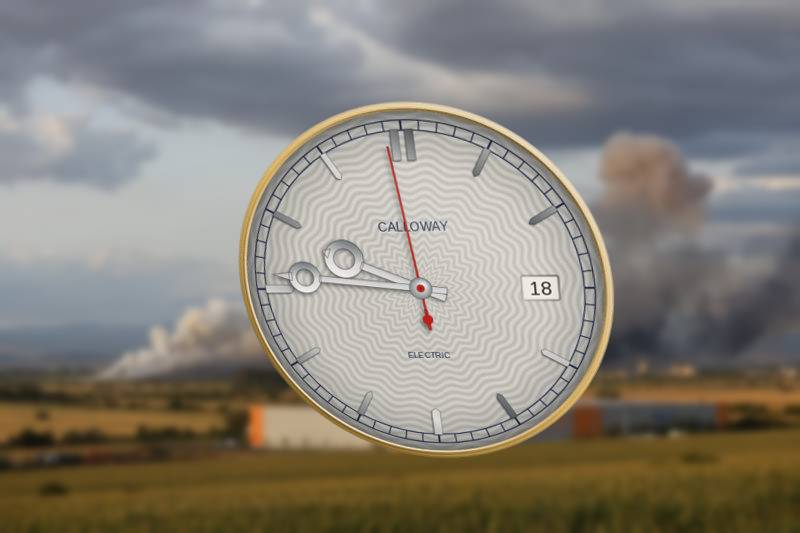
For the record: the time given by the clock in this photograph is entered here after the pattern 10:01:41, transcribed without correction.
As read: 9:45:59
